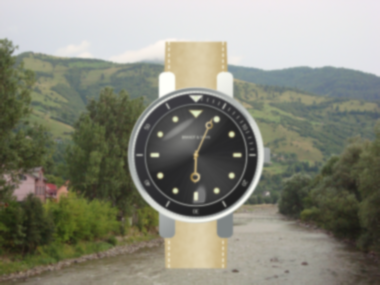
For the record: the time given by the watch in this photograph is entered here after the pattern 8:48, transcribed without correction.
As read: 6:04
